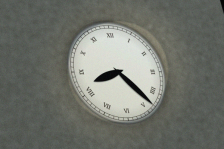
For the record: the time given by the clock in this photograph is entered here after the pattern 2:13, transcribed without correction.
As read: 8:23
